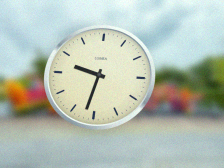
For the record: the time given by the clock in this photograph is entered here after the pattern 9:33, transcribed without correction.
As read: 9:32
